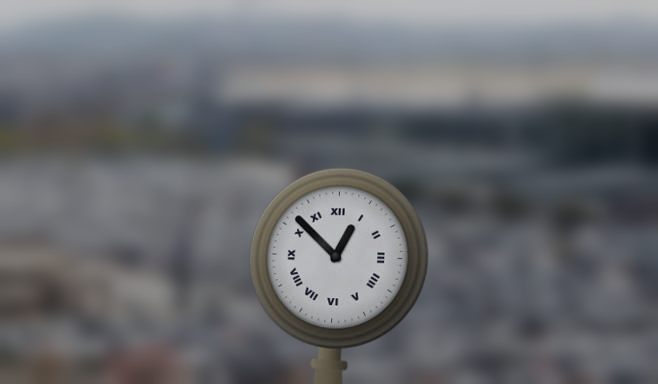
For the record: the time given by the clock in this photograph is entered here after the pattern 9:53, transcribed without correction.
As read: 12:52
